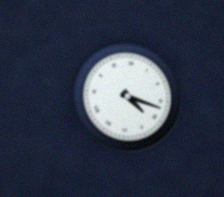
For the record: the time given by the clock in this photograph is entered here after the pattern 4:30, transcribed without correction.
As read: 4:17
